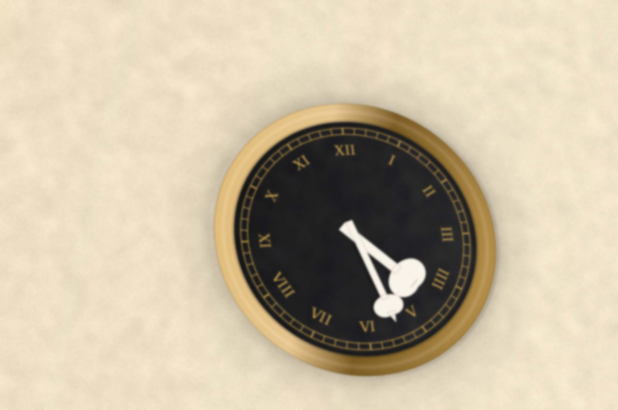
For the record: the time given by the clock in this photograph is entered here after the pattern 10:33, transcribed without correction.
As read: 4:27
